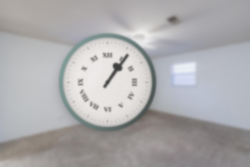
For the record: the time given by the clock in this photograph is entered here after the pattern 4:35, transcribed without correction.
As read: 1:06
